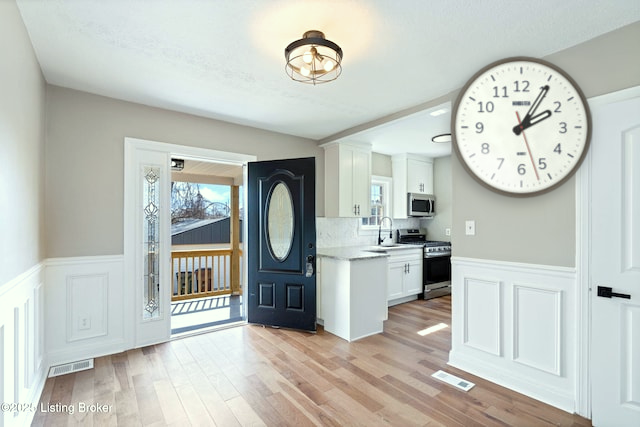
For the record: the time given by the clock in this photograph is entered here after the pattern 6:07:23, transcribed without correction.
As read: 2:05:27
